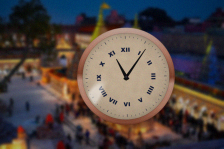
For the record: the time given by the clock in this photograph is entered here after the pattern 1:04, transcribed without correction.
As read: 11:06
